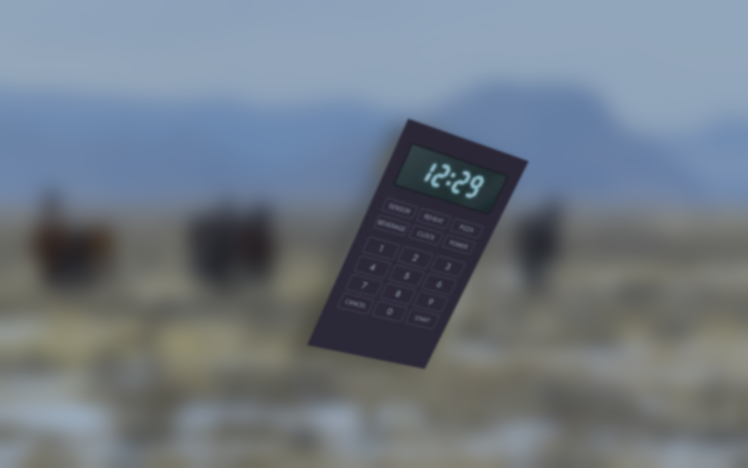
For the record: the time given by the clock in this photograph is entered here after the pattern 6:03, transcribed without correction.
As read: 12:29
